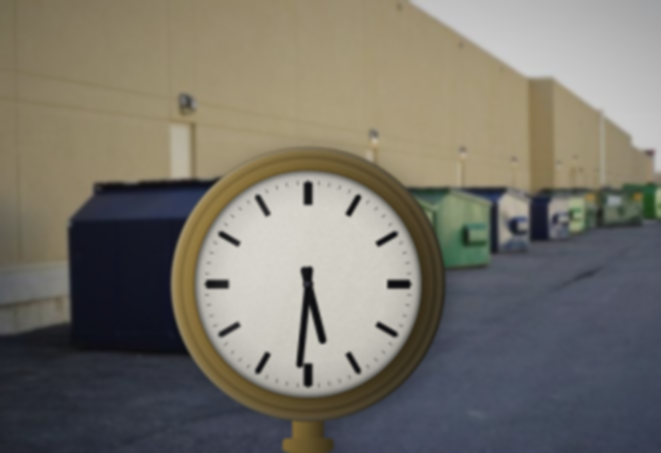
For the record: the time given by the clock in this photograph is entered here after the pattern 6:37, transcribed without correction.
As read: 5:31
